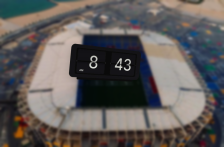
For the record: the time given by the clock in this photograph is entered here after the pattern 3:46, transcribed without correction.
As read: 8:43
